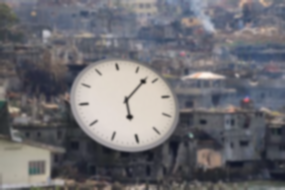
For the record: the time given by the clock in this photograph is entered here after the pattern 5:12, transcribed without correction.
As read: 6:08
